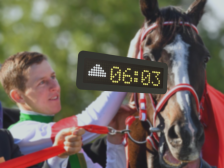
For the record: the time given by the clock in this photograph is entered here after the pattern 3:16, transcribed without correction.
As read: 6:03
